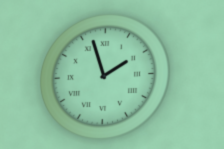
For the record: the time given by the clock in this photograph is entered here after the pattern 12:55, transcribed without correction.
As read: 1:57
